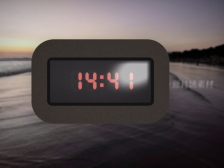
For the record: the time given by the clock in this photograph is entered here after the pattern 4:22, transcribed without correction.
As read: 14:41
